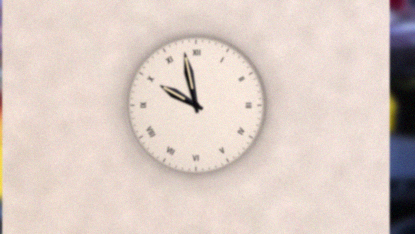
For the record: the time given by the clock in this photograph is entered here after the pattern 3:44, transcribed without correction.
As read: 9:58
